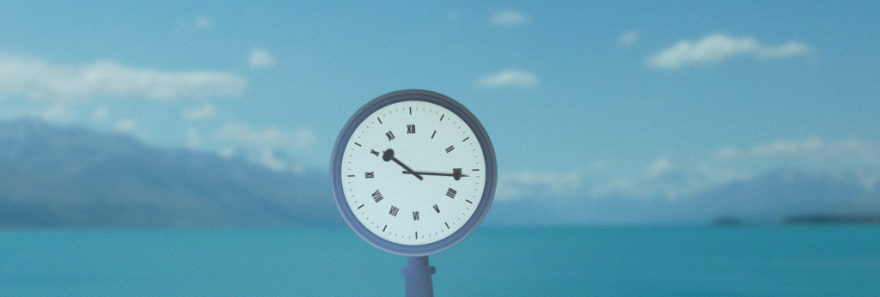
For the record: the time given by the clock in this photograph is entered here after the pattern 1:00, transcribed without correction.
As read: 10:16
